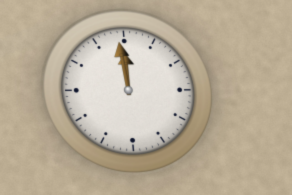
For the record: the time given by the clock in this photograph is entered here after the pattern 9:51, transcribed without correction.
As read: 11:59
